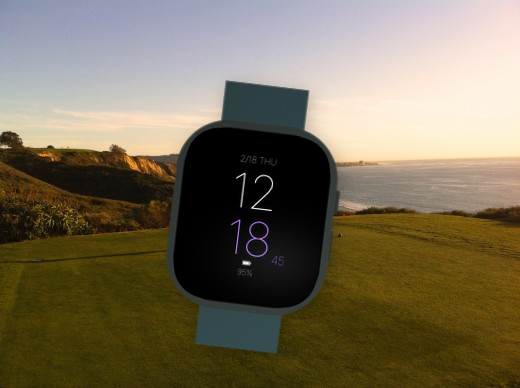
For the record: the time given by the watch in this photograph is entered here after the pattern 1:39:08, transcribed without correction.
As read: 12:18:45
